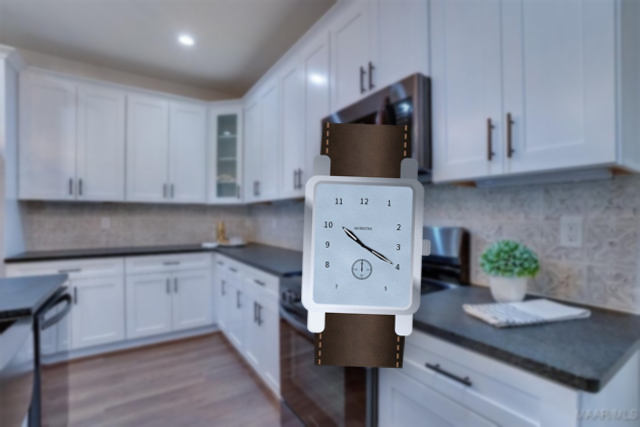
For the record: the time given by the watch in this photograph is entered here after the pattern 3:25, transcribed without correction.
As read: 10:20
